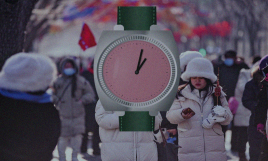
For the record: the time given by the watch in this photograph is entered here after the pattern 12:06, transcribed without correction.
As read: 1:02
